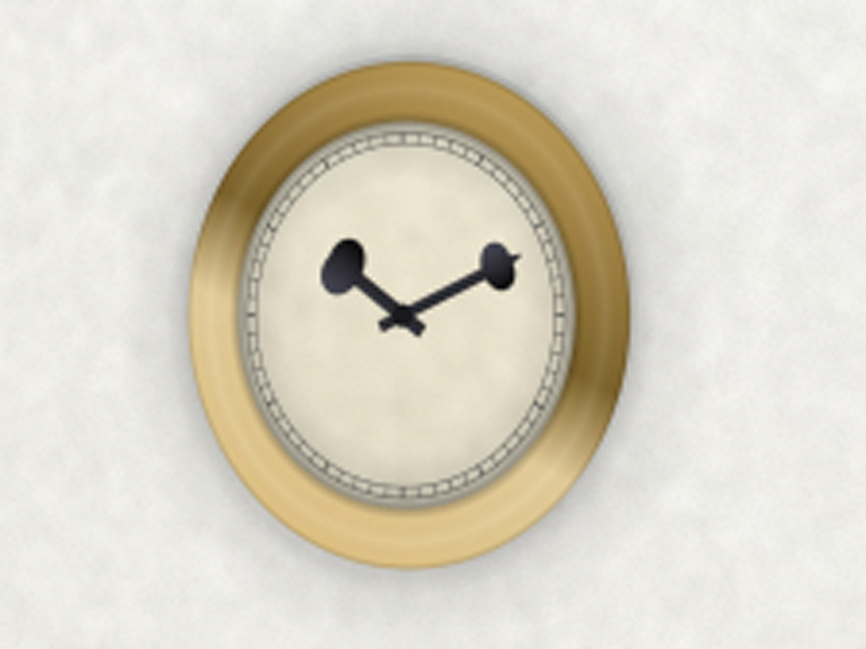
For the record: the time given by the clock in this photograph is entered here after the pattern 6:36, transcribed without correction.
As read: 10:11
